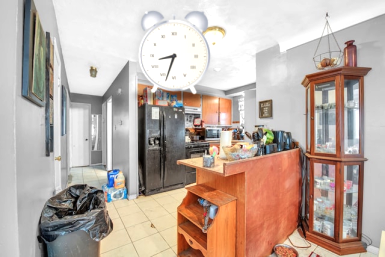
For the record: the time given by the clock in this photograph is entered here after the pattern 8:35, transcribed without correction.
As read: 8:33
